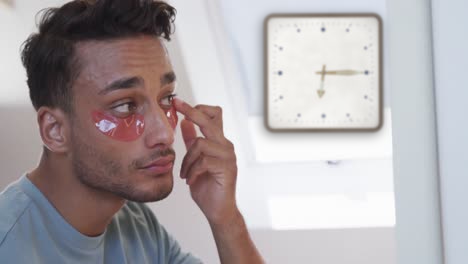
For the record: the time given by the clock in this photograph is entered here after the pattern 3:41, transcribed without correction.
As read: 6:15
